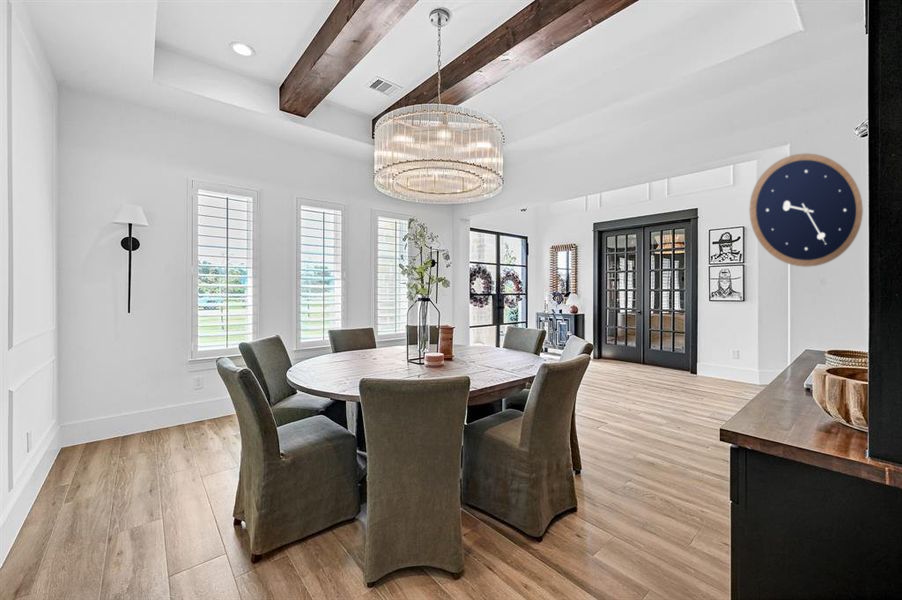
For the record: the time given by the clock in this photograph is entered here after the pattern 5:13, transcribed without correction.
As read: 9:25
